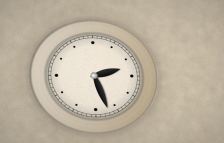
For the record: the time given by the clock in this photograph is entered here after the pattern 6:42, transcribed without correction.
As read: 2:27
